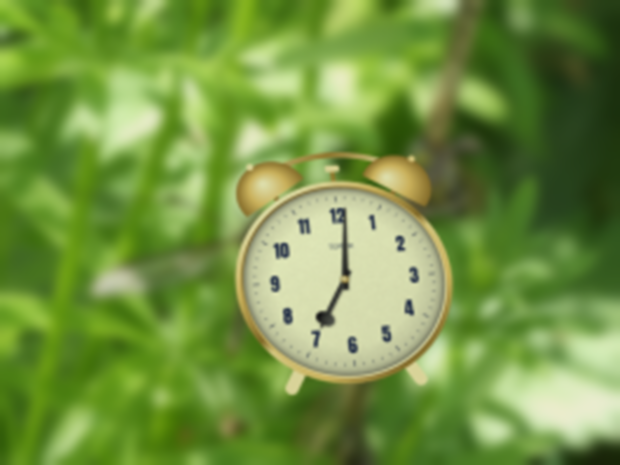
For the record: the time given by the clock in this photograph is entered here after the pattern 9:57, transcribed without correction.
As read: 7:01
